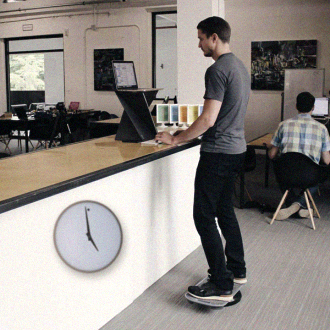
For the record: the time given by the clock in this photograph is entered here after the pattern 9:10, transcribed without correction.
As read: 4:59
